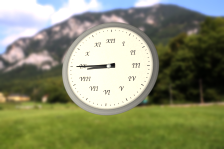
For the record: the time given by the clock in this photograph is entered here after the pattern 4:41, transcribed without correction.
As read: 8:45
